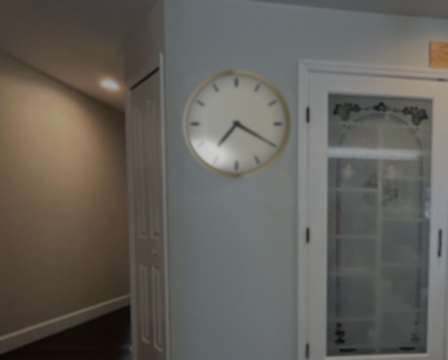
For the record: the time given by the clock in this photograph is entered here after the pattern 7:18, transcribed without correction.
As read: 7:20
